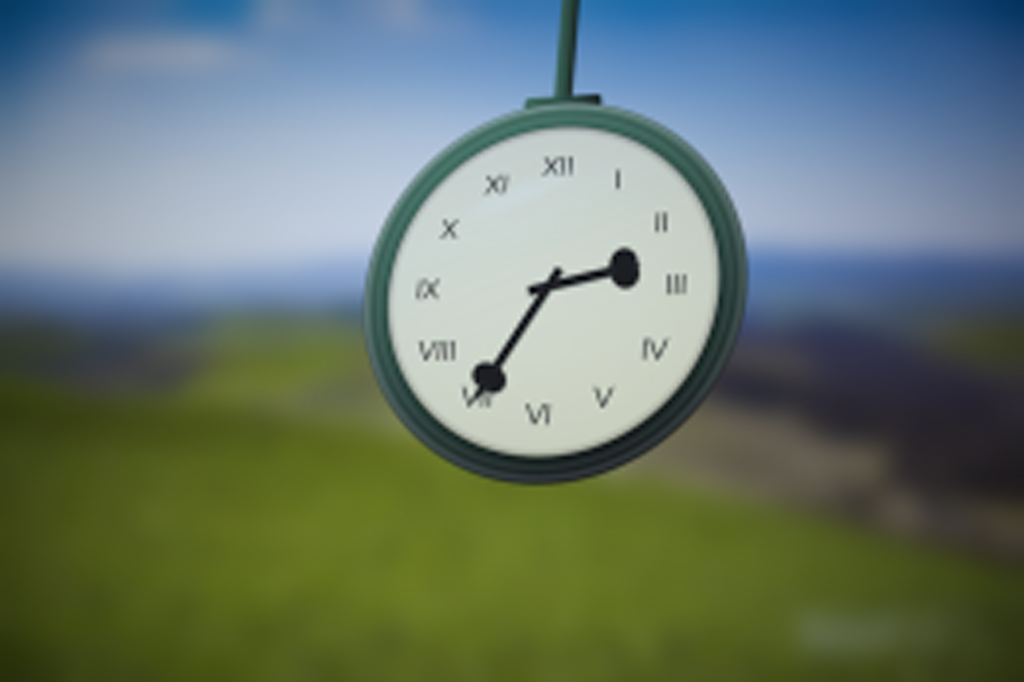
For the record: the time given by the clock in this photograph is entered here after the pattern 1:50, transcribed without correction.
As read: 2:35
